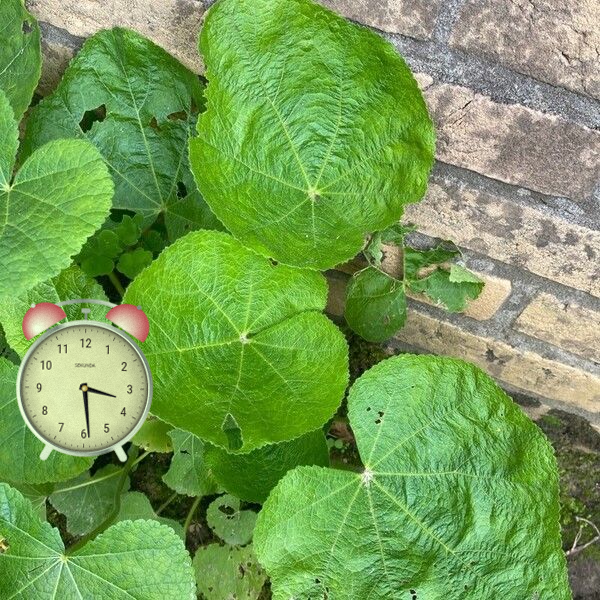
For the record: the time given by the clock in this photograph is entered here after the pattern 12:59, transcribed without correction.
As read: 3:29
